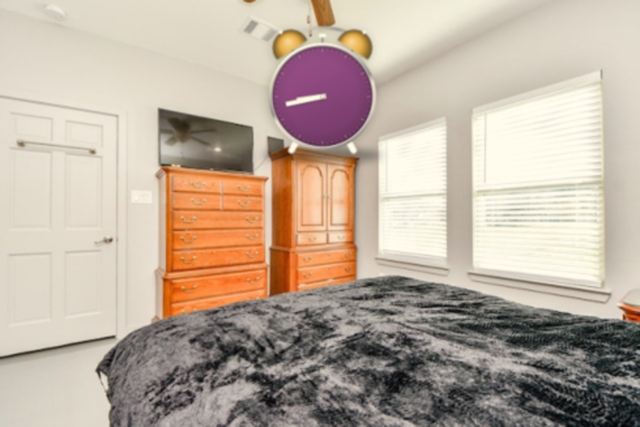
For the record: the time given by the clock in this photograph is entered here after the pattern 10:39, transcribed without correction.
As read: 8:43
